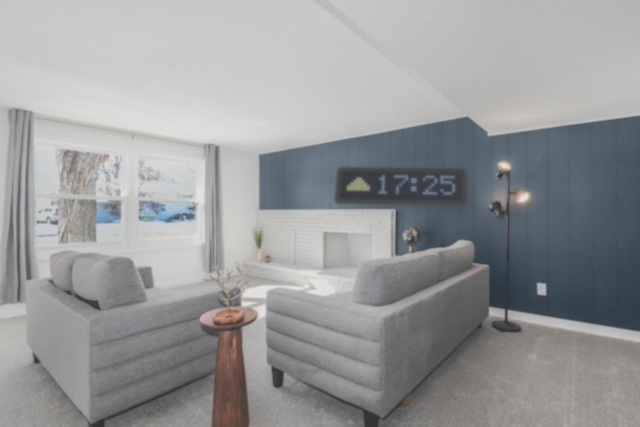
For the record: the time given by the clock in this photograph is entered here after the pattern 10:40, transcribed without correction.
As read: 17:25
